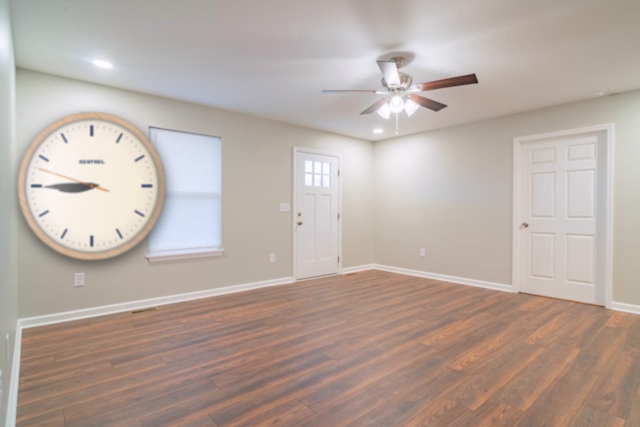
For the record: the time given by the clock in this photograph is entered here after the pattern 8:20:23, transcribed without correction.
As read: 8:44:48
